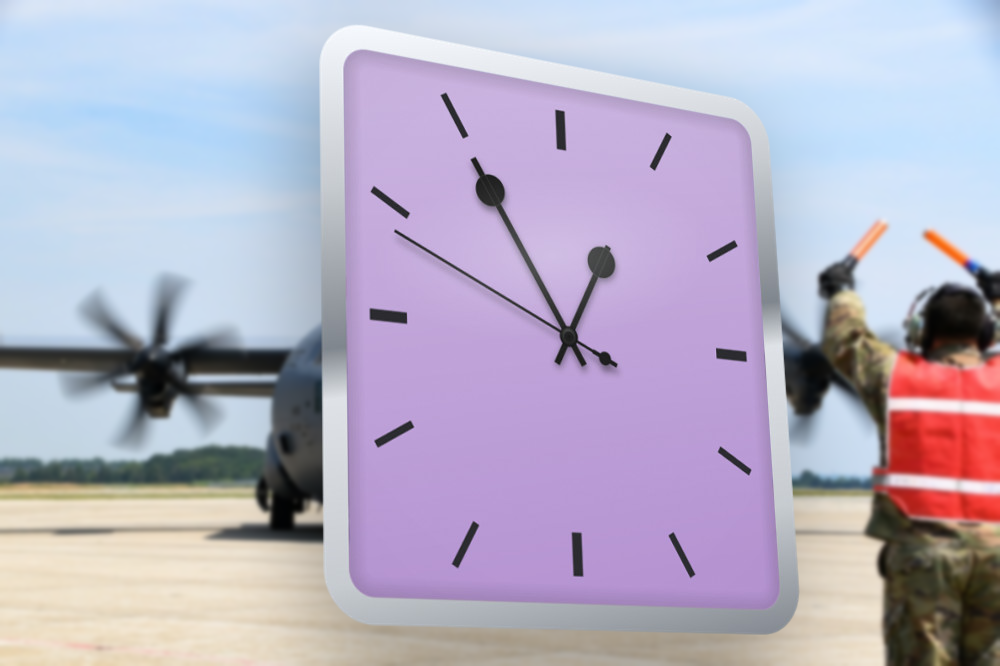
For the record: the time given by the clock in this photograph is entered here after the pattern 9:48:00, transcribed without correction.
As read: 12:54:49
